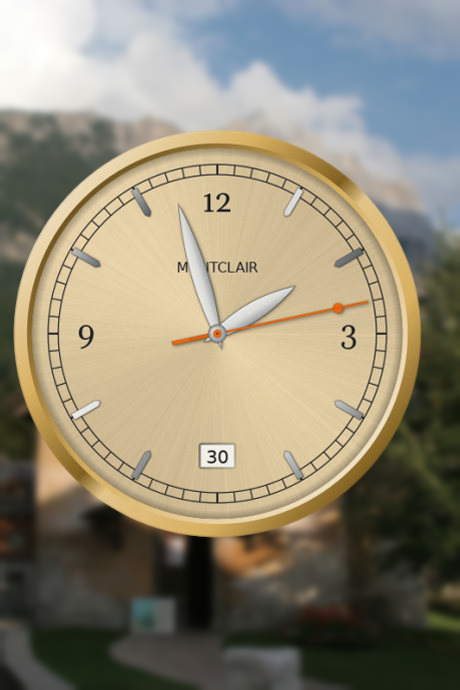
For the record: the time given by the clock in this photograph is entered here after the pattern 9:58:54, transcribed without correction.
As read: 1:57:13
